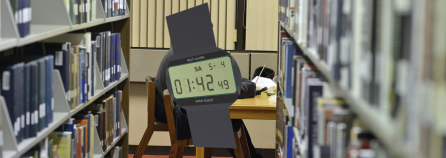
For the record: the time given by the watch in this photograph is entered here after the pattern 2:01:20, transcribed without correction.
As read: 1:42:49
